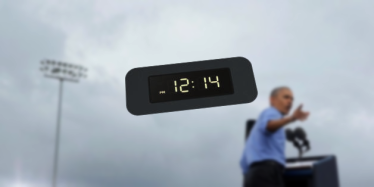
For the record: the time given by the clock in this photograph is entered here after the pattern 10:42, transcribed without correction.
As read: 12:14
